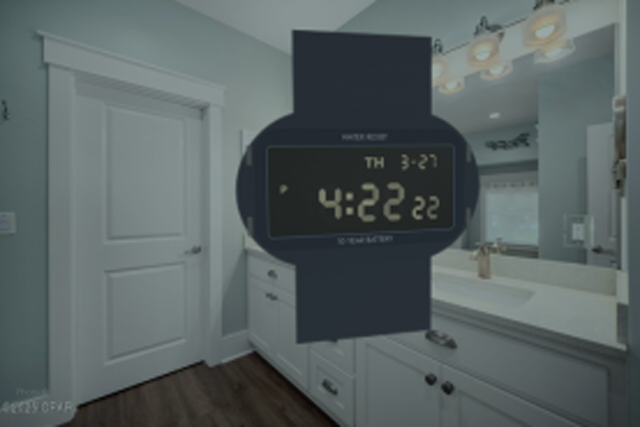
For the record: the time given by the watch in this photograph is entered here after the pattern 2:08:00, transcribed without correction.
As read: 4:22:22
